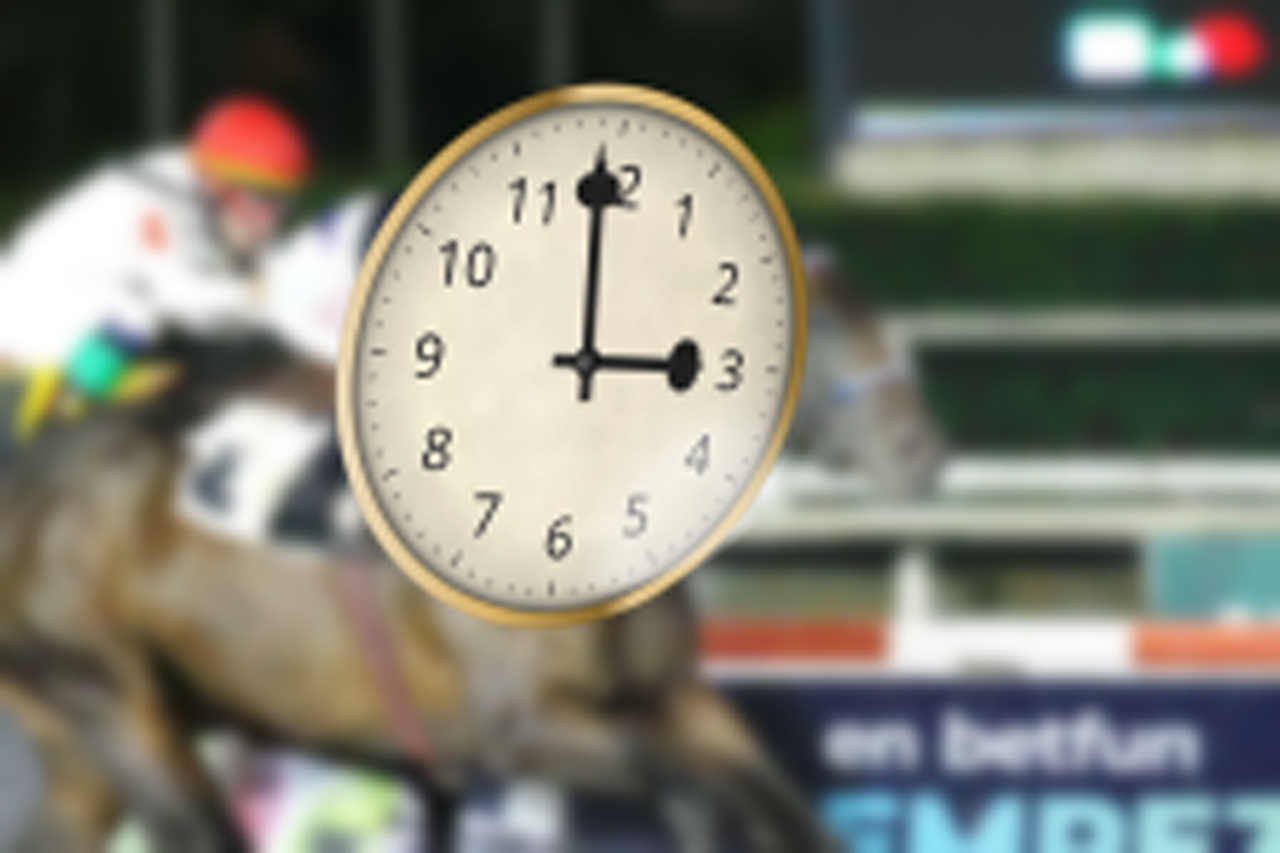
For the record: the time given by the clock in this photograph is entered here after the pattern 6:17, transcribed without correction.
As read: 2:59
